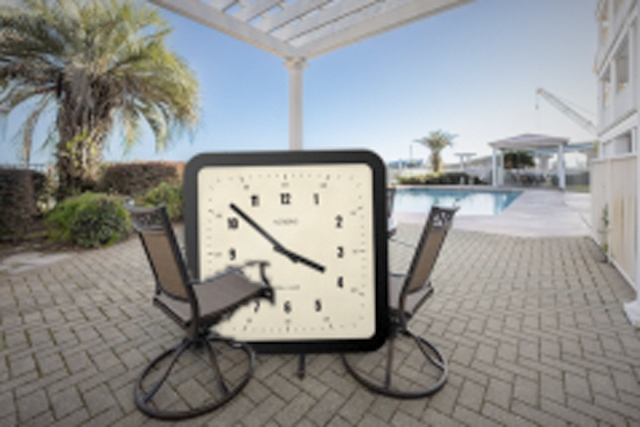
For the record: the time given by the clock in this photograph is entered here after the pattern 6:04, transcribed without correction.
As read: 3:52
